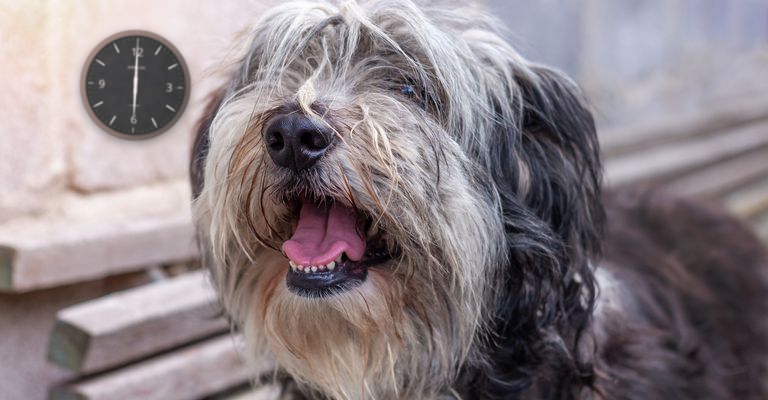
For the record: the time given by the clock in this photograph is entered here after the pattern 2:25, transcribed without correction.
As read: 6:00
